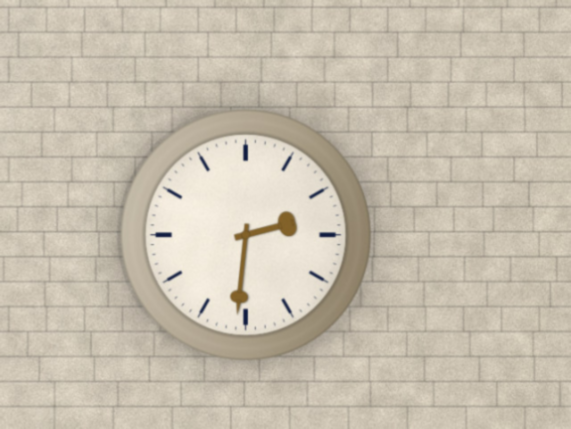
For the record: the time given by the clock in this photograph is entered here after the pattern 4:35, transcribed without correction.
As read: 2:31
